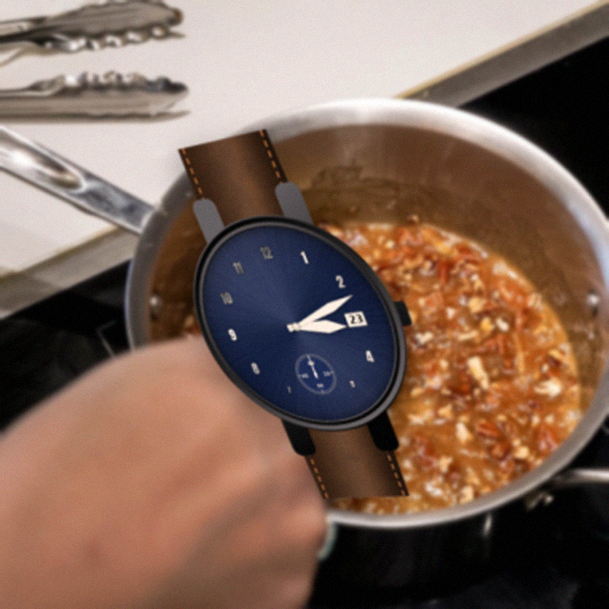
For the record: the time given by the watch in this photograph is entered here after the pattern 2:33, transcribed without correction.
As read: 3:12
